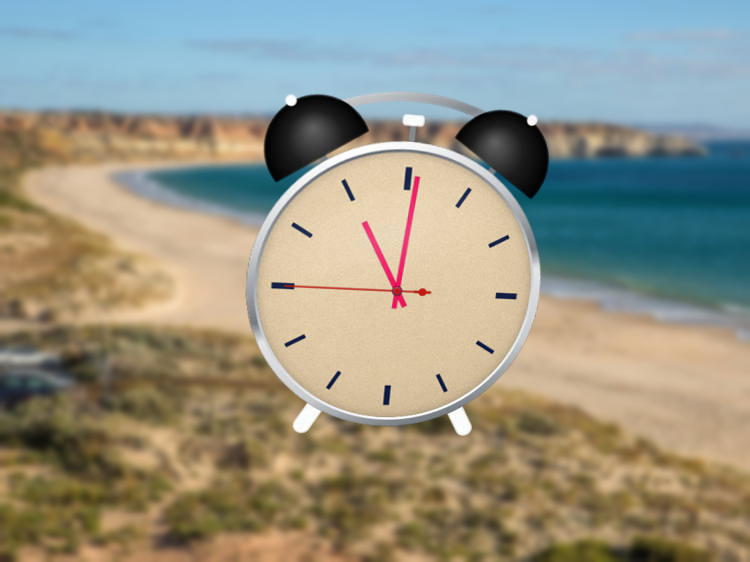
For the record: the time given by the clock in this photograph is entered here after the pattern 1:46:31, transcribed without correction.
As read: 11:00:45
